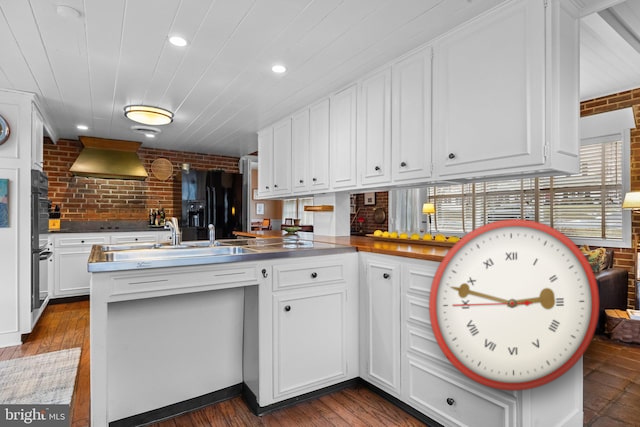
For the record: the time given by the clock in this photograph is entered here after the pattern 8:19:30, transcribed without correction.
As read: 2:47:45
